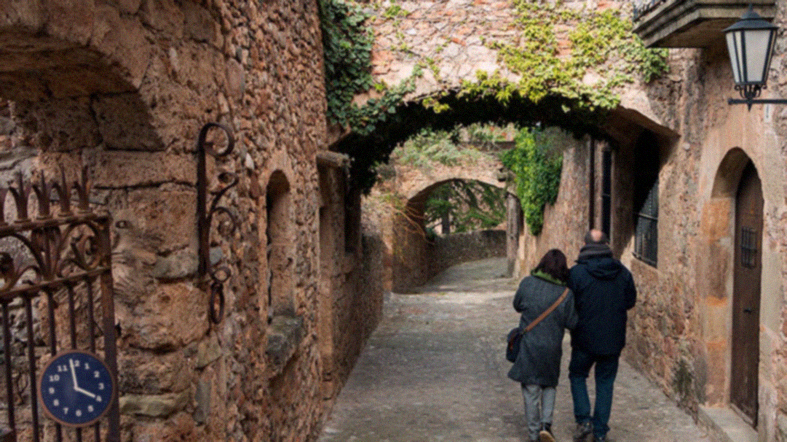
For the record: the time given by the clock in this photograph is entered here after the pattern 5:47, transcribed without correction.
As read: 3:59
